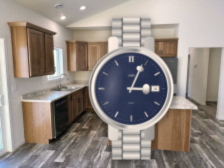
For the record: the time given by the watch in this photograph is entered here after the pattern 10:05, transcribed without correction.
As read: 3:04
